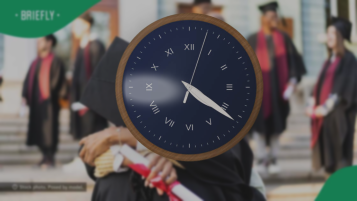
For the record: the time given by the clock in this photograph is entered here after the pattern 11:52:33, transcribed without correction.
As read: 4:21:03
